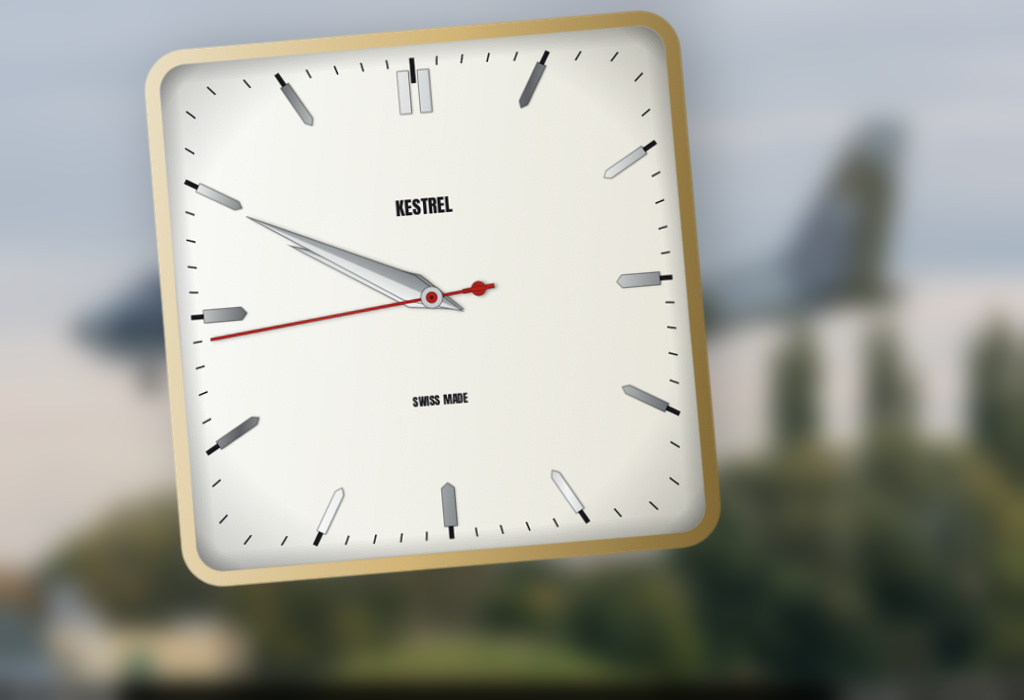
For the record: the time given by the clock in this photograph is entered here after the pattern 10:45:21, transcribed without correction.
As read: 9:49:44
